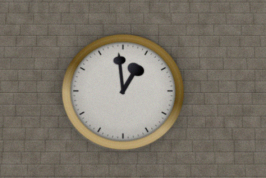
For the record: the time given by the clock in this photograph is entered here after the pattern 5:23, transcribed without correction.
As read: 12:59
